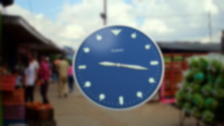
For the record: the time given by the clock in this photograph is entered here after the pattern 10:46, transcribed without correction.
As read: 9:17
